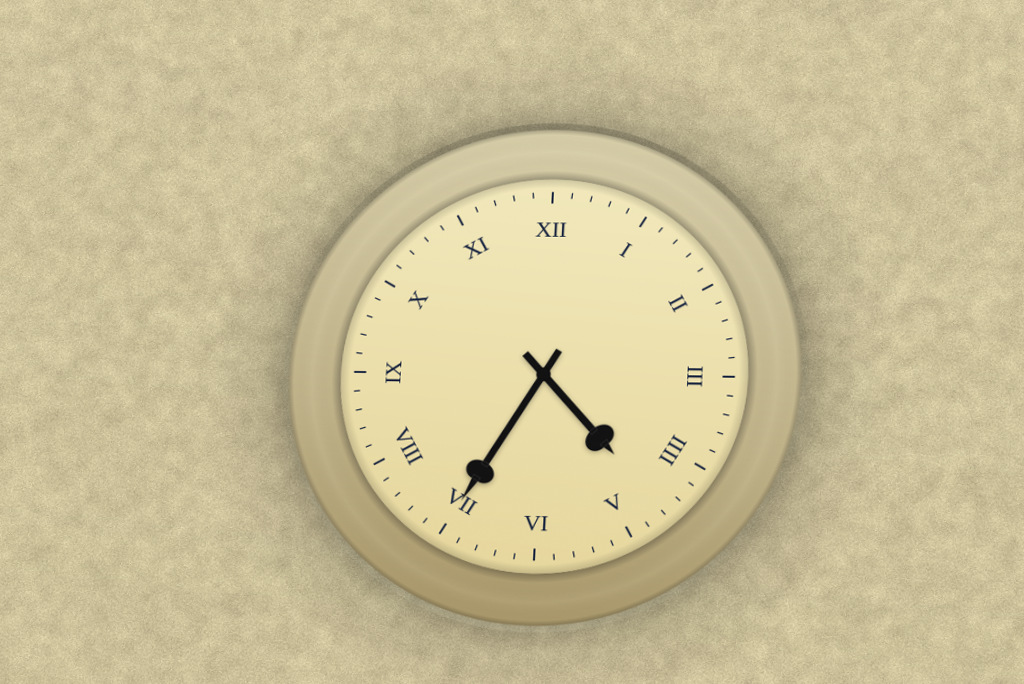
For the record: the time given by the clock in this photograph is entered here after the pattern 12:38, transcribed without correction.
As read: 4:35
